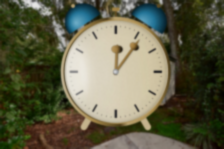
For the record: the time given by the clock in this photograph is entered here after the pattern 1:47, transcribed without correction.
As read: 12:06
